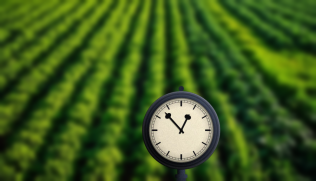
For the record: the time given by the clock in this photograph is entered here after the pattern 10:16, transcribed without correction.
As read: 12:53
